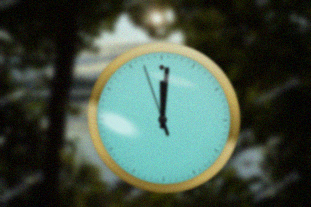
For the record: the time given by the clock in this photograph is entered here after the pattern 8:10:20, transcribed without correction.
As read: 12:00:57
